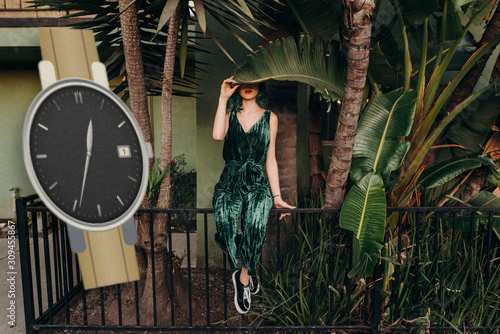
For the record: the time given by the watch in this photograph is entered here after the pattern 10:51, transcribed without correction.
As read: 12:34
